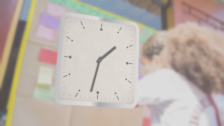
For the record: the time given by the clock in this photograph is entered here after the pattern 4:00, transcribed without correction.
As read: 1:32
